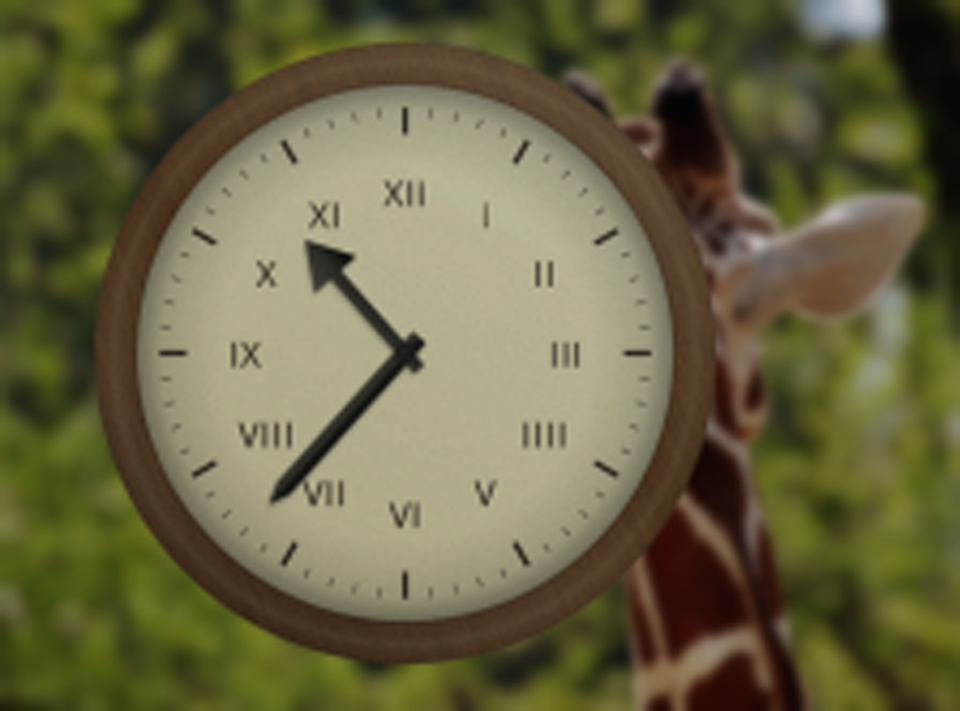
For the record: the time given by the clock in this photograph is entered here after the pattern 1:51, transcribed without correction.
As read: 10:37
